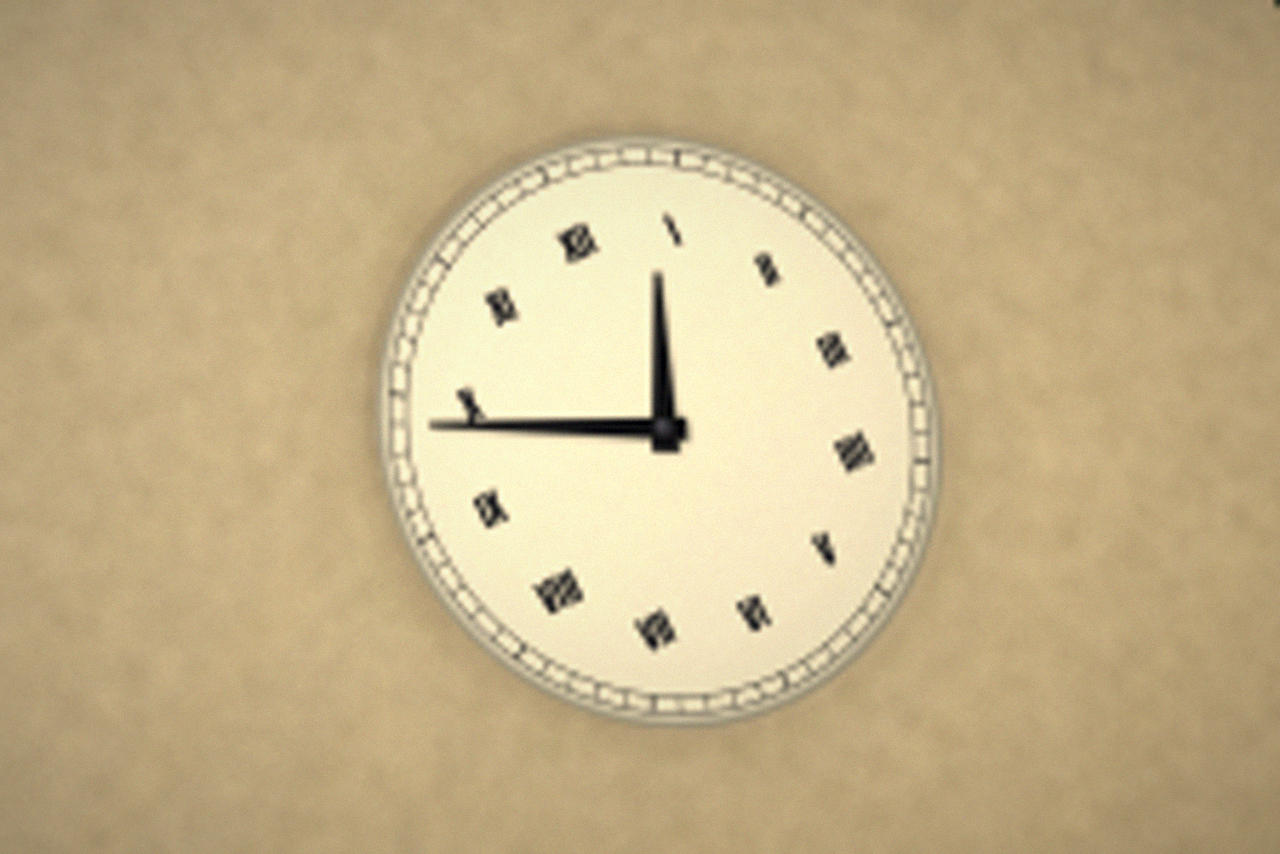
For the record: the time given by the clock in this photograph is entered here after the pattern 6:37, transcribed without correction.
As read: 12:49
